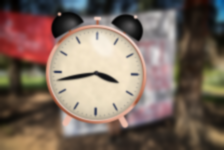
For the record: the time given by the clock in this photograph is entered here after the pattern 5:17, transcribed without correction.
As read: 3:43
